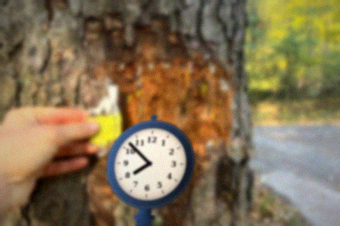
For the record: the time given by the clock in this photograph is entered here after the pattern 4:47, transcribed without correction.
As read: 7:52
